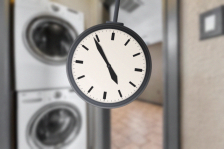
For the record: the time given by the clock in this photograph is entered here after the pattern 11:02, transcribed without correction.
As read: 4:54
